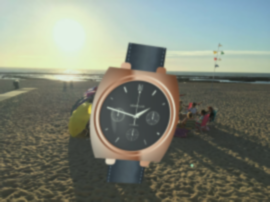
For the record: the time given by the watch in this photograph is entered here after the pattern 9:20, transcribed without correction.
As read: 1:47
